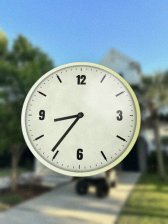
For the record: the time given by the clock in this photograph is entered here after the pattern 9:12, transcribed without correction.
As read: 8:36
